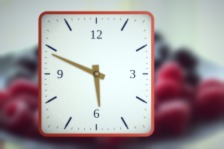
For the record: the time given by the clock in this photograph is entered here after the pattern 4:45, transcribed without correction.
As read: 5:49
